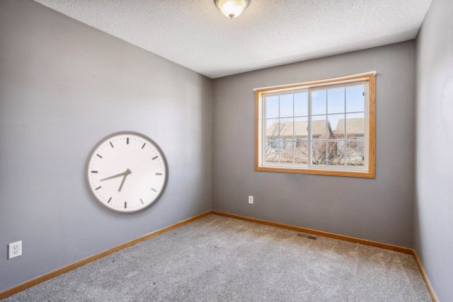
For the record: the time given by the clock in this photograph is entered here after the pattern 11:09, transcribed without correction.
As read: 6:42
